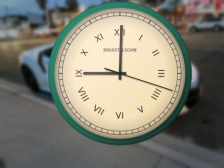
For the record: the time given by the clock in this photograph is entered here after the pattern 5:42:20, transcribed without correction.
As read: 9:00:18
